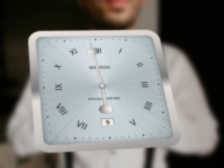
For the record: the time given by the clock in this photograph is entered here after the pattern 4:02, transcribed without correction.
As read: 5:59
